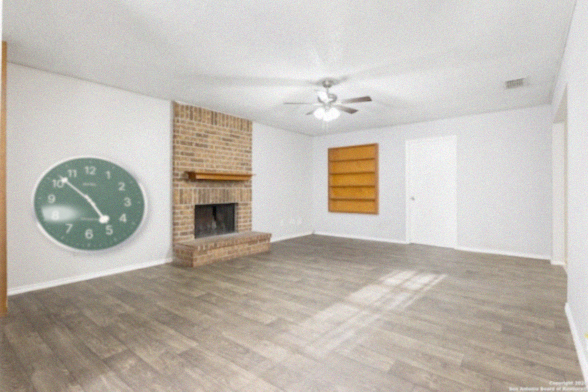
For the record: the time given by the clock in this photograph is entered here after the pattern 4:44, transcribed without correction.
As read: 4:52
